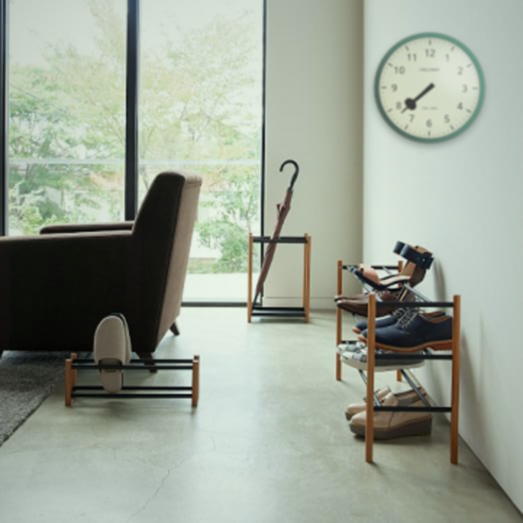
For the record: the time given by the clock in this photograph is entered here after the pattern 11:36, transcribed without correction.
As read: 7:38
